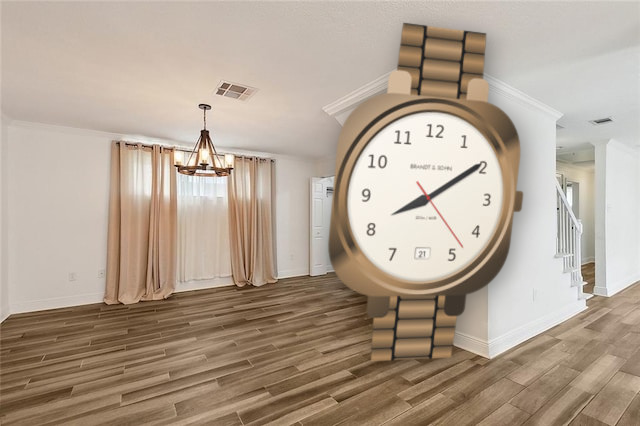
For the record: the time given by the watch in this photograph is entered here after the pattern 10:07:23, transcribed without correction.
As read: 8:09:23
